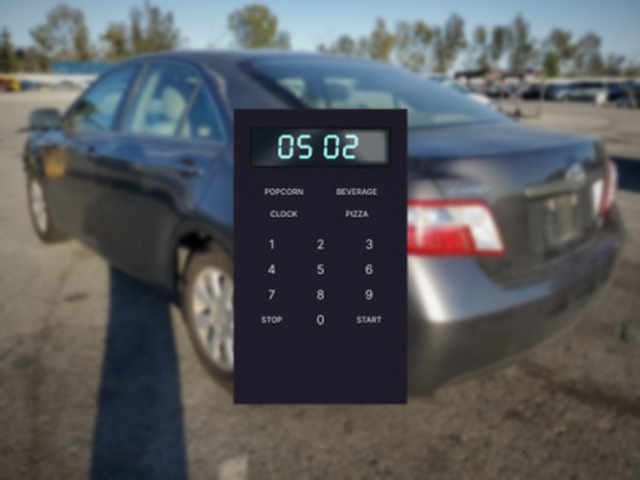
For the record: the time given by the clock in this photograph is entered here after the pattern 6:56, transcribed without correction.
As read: 5:02
